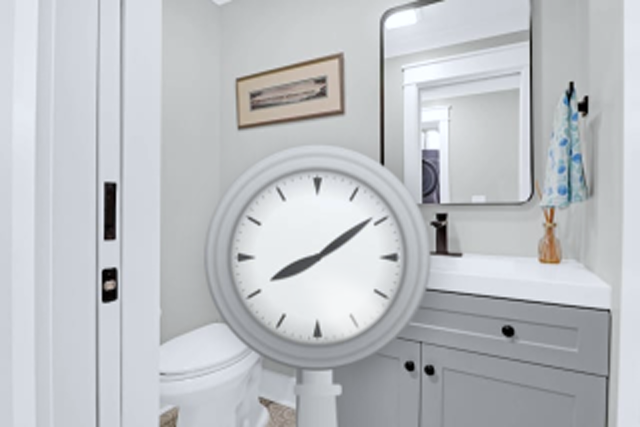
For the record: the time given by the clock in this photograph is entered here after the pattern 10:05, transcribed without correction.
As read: 8:09
